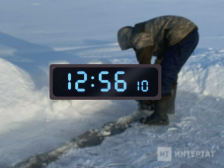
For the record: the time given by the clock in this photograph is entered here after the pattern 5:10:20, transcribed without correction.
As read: 12:56:10
